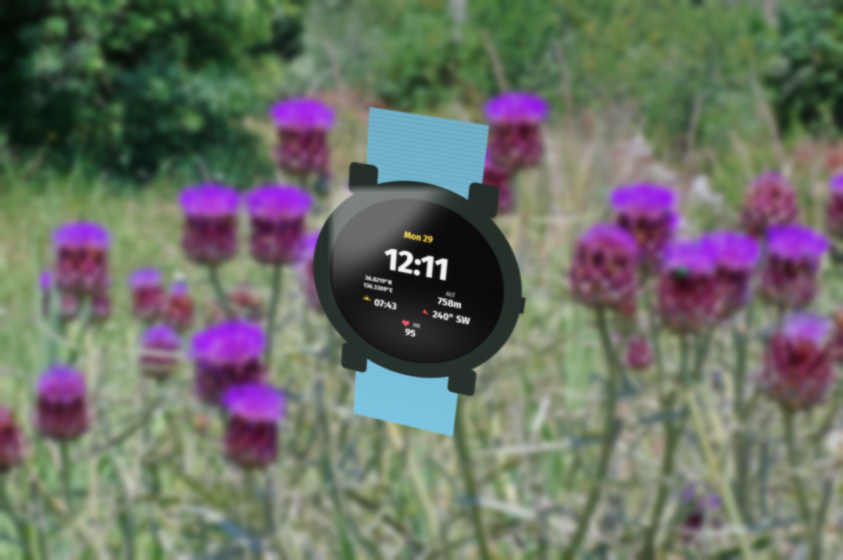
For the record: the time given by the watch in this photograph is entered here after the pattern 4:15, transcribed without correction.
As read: 12:11
